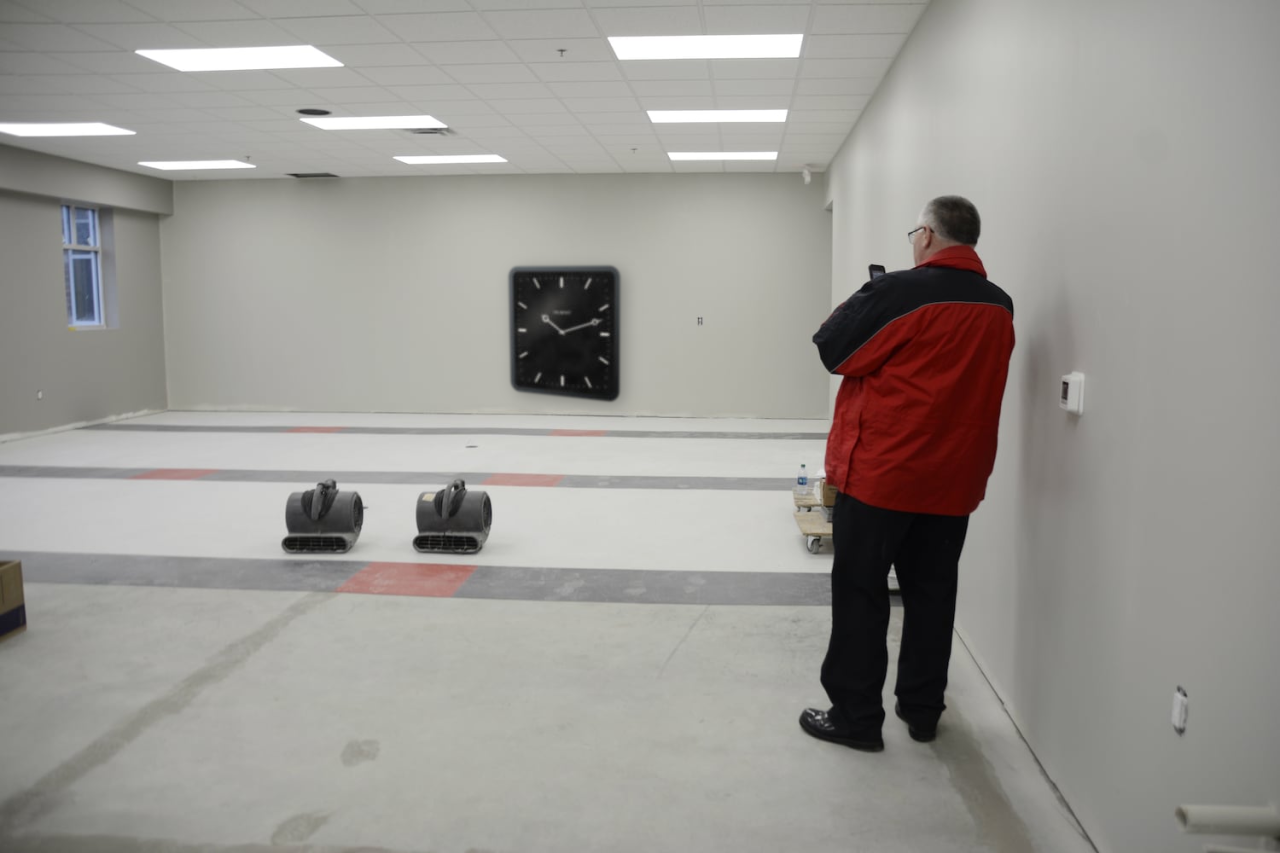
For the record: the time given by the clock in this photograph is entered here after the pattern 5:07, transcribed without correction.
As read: 10:12
